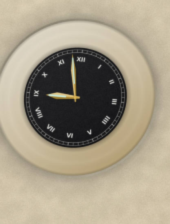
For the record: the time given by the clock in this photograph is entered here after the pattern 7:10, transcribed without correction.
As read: 8:58
